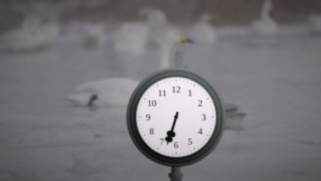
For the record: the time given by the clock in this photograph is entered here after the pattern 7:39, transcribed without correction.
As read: 6:33
